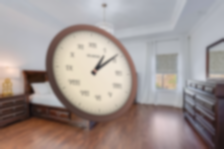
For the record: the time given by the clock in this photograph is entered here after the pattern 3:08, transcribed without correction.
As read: 1:09
